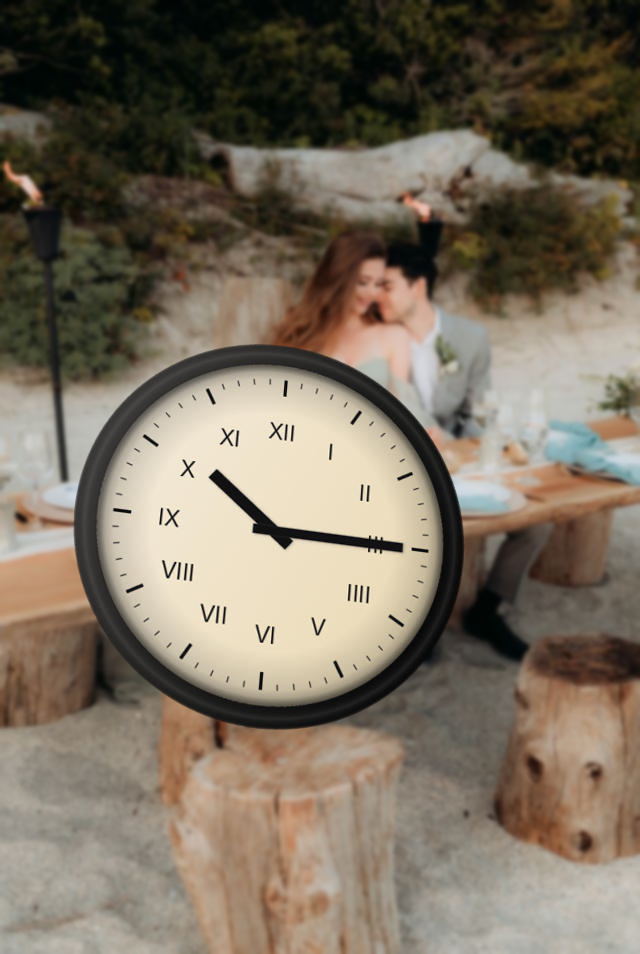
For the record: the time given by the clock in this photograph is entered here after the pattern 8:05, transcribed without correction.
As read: 10:15
